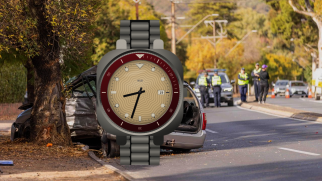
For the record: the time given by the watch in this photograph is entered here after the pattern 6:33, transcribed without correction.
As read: 8:33
